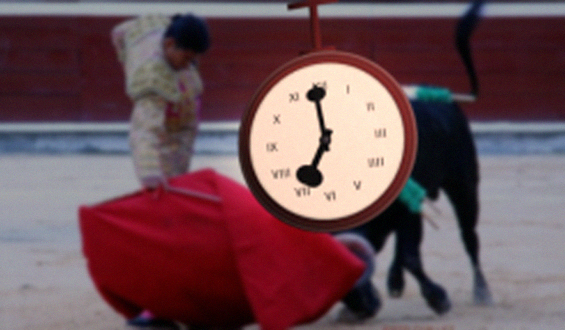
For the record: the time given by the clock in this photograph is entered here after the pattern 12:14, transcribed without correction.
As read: 6:59
